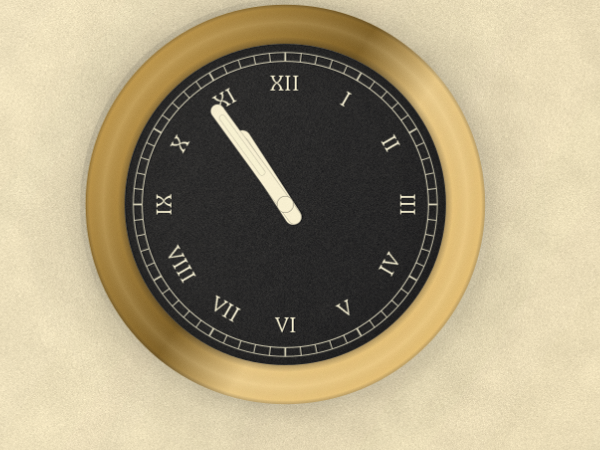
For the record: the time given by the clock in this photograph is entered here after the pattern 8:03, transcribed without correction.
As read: 10:54
